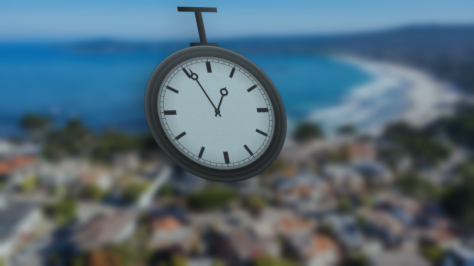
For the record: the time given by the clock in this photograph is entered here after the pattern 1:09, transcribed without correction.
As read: 12:56
